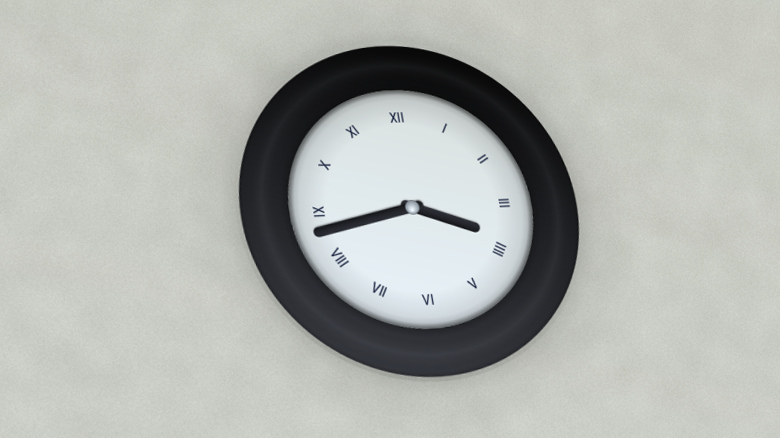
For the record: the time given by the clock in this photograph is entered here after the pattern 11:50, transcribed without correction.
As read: 3:43
